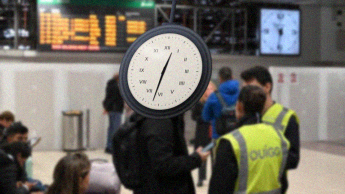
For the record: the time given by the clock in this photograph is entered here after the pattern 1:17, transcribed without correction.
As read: 12:32
